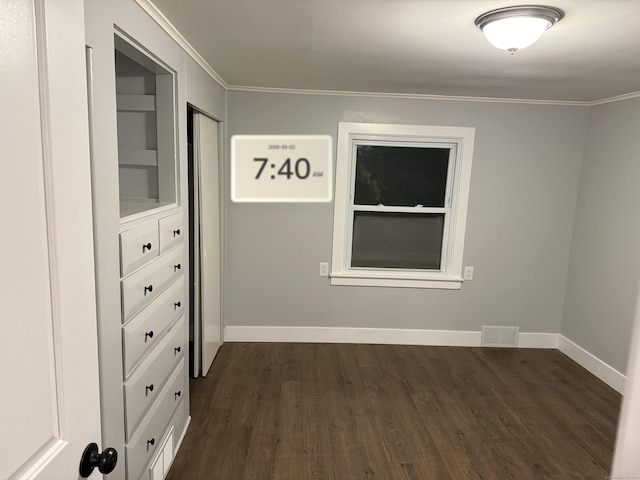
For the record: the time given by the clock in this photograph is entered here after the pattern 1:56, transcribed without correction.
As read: 7:40
